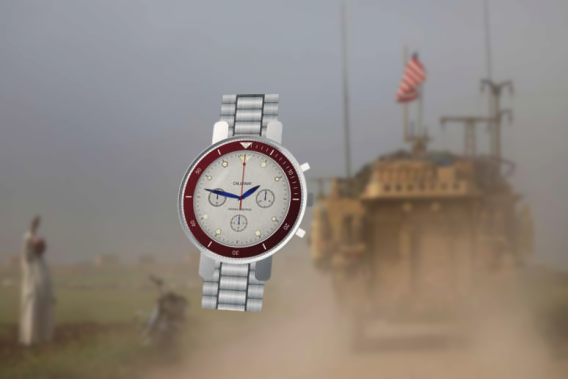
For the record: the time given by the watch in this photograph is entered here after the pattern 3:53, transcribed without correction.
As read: 1:47
